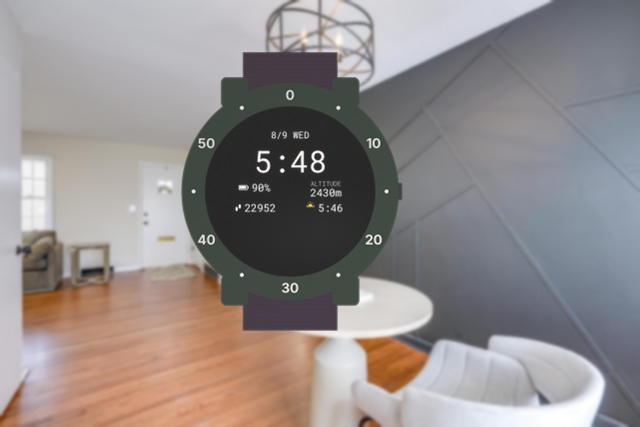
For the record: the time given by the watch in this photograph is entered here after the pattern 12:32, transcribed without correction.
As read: 5:48
